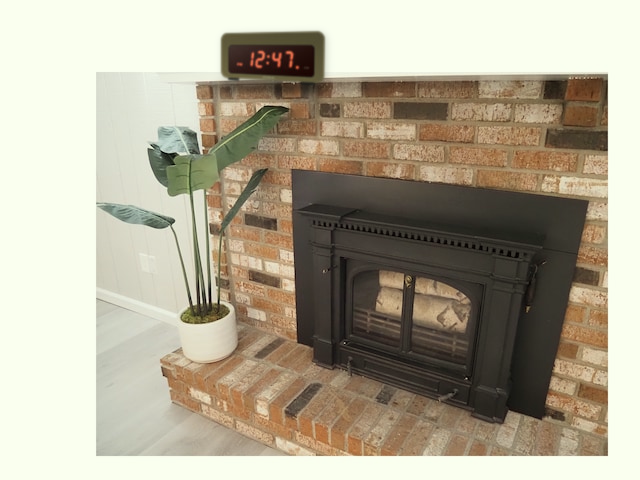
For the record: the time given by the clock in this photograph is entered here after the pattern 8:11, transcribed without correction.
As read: 12:47
